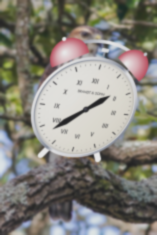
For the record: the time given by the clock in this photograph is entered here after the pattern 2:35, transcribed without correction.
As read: 1:38
